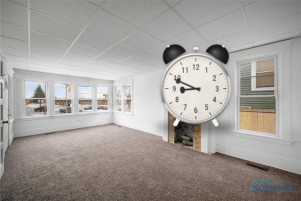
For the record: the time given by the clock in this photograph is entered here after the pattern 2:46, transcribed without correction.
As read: 8:49
